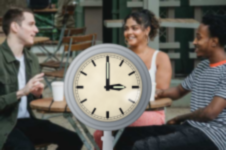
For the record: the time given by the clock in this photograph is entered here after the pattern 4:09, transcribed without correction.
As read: 3:00
